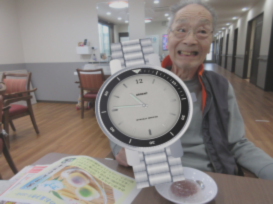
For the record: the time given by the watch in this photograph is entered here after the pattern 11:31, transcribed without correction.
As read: 10:46
